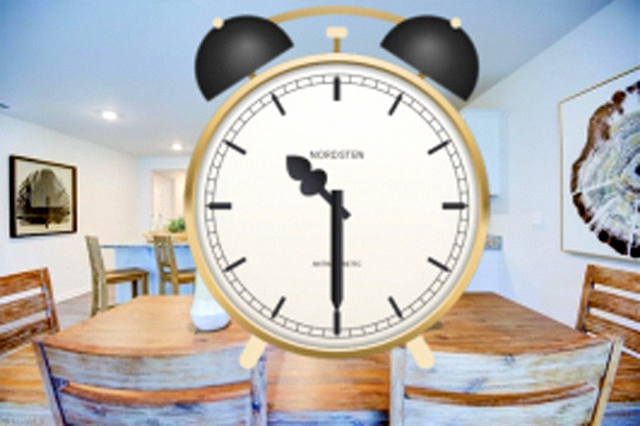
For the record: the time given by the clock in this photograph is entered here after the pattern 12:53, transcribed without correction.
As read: 10:30
